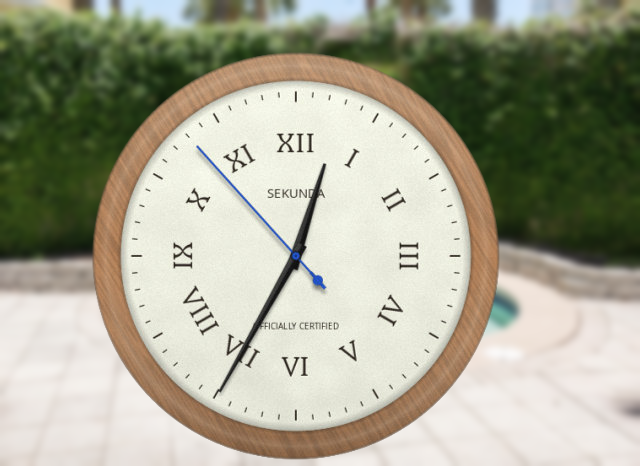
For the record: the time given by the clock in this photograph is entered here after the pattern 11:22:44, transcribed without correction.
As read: 12:34:53
